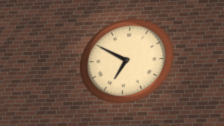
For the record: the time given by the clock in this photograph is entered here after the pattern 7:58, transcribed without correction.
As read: 6:50
